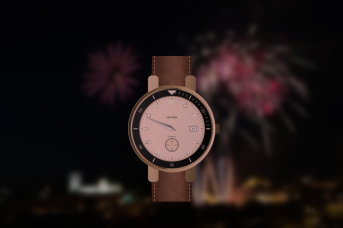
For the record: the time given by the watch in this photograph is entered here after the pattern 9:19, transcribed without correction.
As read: 9:49
